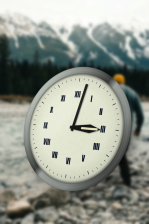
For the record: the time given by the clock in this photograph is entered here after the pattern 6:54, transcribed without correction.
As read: 3:02
